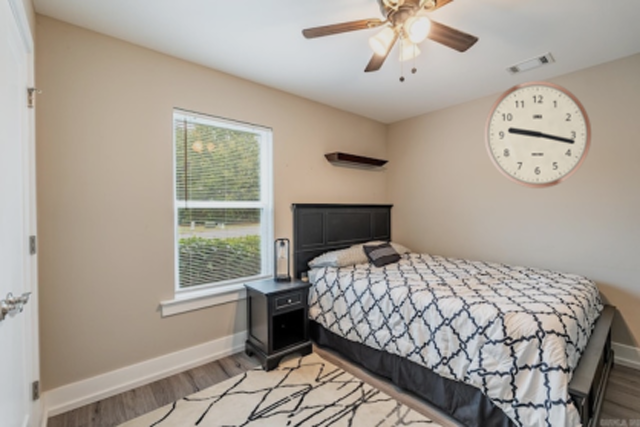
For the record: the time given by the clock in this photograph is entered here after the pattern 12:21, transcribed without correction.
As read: 9:17
